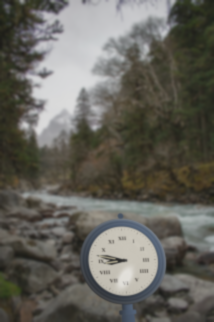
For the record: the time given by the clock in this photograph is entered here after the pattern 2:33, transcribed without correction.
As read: 8:47
